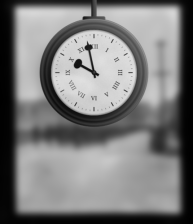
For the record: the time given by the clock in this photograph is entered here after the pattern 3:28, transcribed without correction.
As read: 9:58
